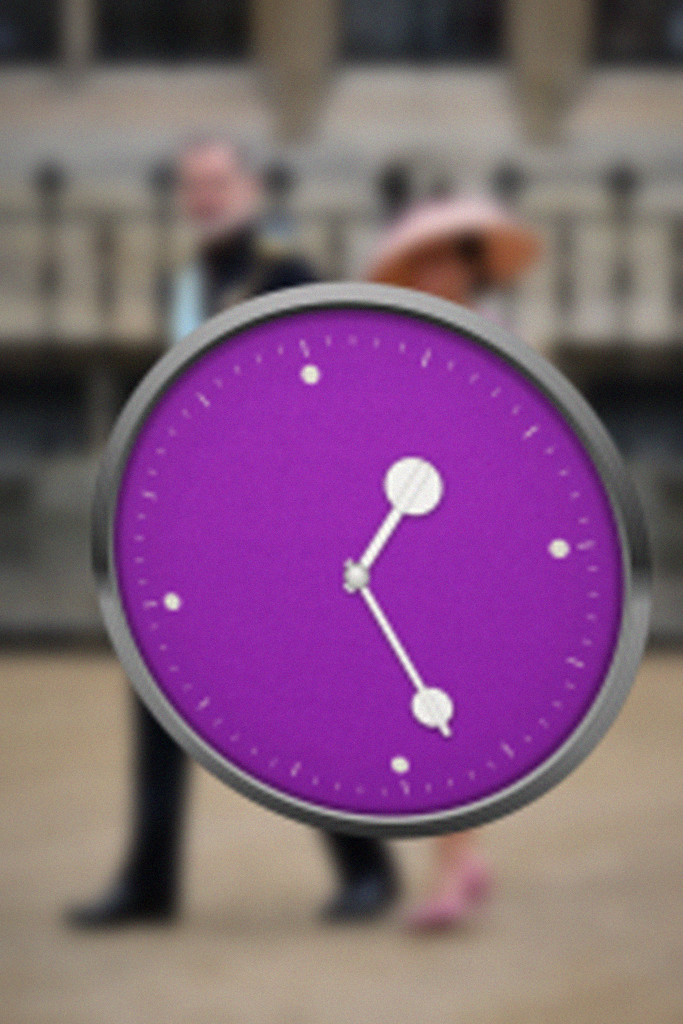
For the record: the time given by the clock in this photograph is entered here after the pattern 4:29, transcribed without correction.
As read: 1:27
